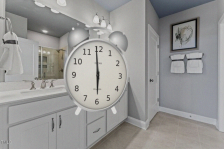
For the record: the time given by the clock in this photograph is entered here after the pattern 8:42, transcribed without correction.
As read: 5:59
